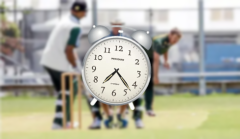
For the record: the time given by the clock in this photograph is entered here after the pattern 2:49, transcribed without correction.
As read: 7:23
